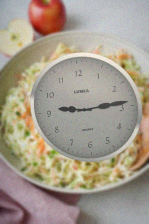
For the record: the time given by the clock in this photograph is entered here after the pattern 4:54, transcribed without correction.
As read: 9:14
